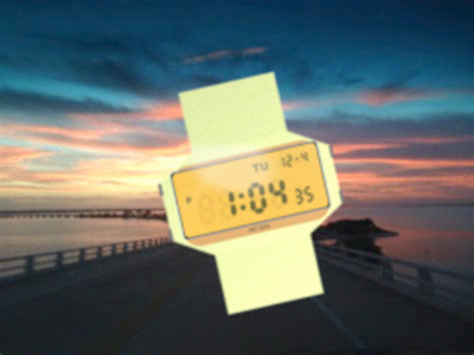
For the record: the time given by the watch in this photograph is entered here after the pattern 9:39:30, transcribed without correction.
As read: 1:04:35
